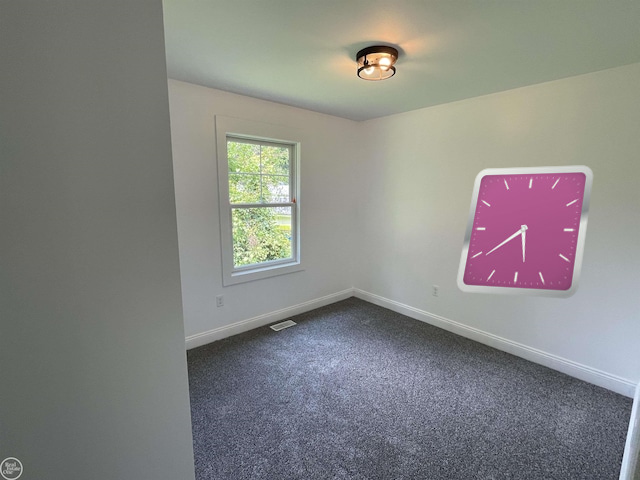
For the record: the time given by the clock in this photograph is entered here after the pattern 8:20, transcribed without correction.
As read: 5:39
